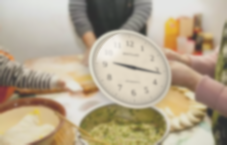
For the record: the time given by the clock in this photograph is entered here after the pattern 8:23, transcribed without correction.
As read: 9:16
